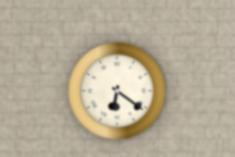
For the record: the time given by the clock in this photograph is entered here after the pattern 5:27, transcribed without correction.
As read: 6:21
